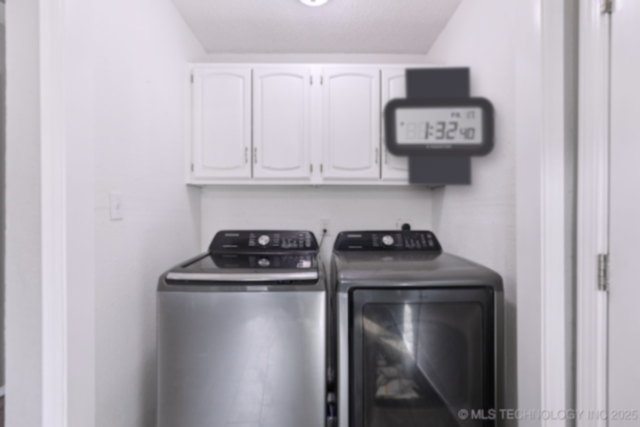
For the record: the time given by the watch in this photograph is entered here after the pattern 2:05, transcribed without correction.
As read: 1:32
